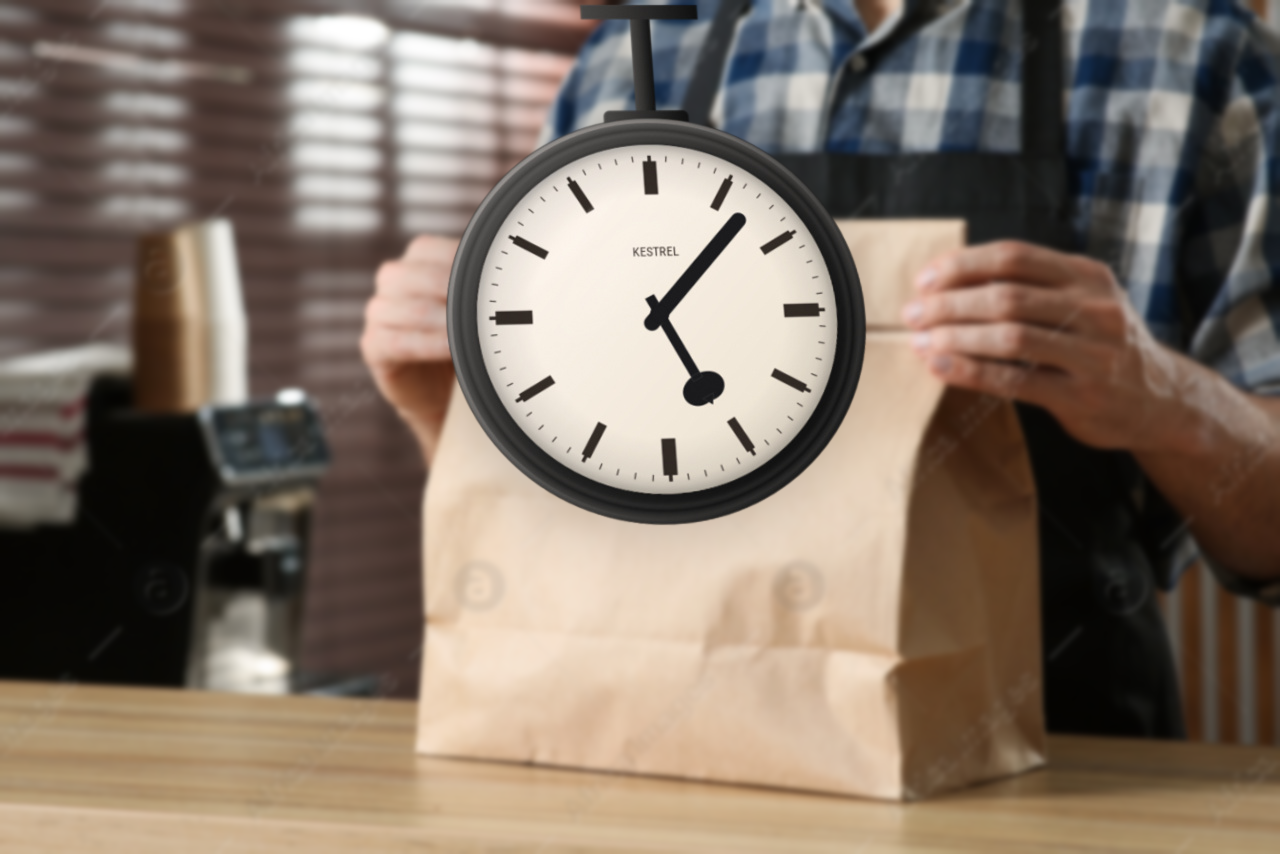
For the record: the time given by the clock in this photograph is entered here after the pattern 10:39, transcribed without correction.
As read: 5:07
